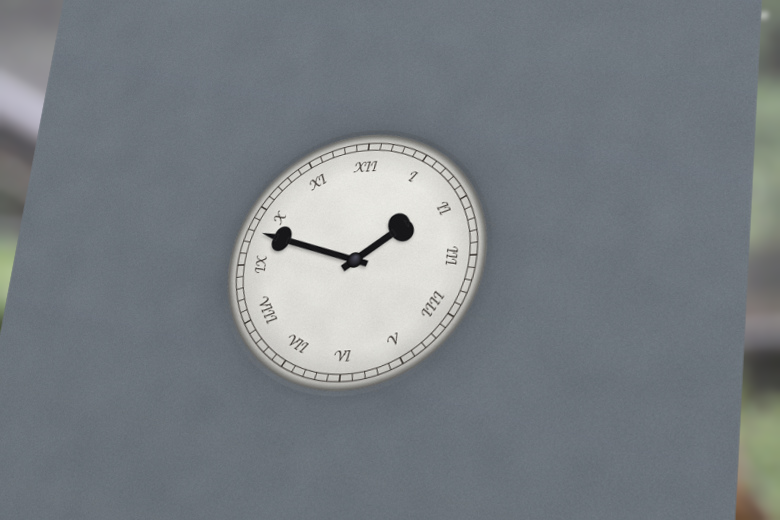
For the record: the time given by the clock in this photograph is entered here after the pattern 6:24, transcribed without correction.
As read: 1:48
